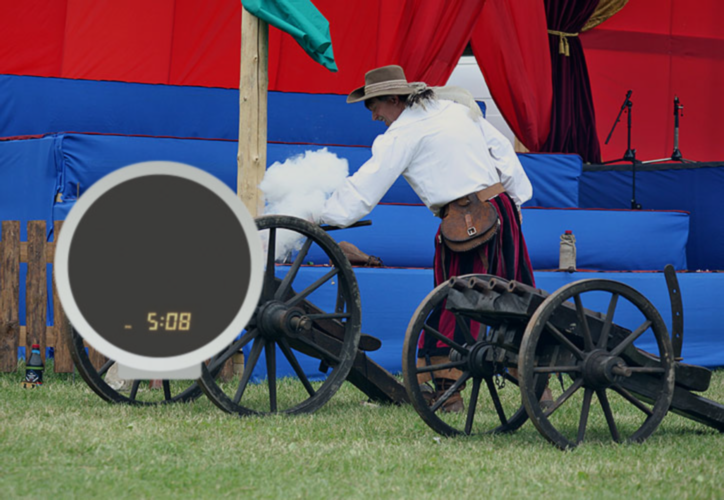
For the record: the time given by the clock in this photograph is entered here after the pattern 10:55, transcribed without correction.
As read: 5:08
